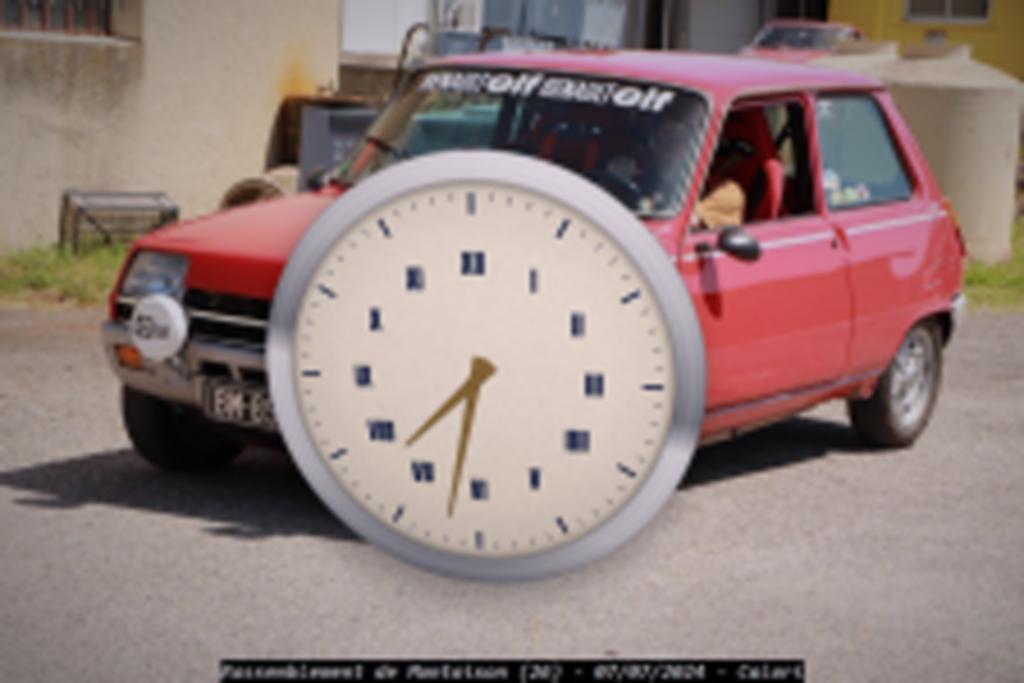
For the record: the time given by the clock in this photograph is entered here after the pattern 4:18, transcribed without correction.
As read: 7:32
